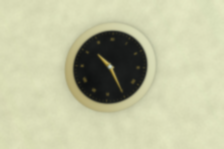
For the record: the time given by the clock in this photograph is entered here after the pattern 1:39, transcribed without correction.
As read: 10:25
